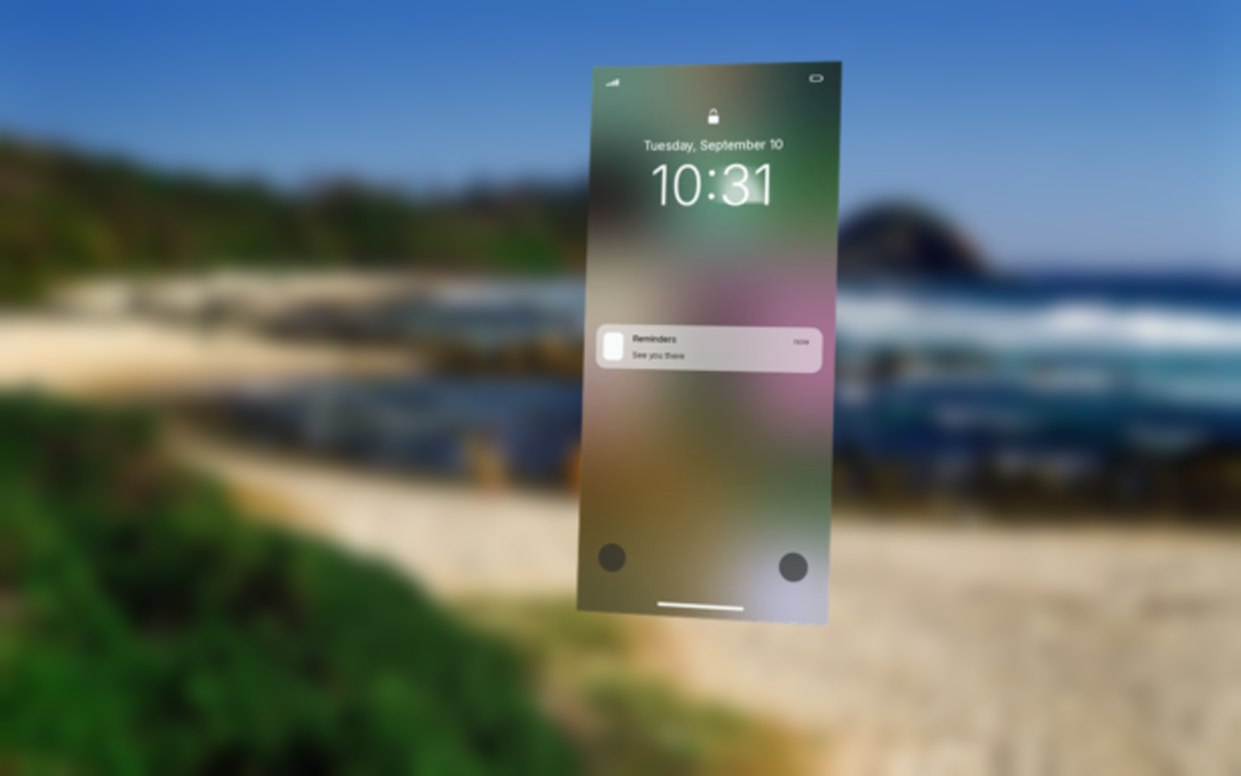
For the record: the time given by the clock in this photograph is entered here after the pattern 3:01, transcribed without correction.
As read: 10:31
